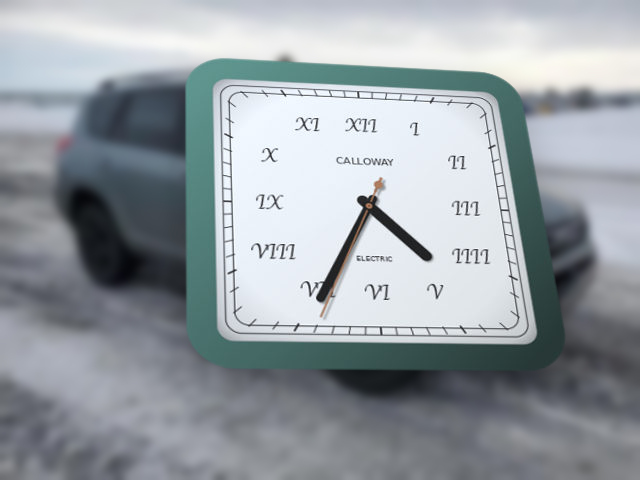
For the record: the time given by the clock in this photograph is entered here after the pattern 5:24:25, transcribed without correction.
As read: 4:34:34
